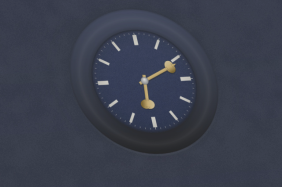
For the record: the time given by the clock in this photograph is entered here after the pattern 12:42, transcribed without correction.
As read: 6:11
